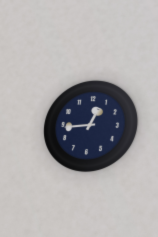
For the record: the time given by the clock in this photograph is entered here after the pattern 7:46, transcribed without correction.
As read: 12:44
